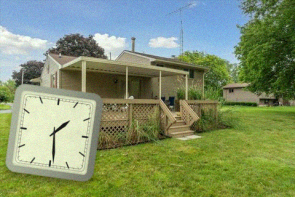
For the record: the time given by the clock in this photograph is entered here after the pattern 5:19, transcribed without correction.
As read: 1:29
